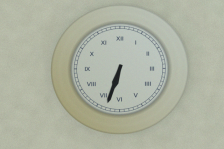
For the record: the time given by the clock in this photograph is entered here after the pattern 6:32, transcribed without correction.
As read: 6:33
